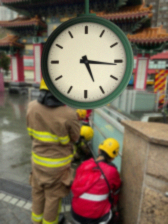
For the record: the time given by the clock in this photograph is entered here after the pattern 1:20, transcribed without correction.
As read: 5:16
